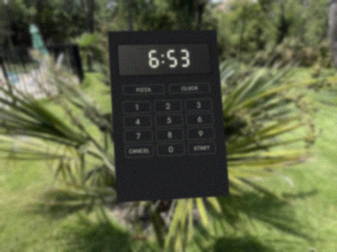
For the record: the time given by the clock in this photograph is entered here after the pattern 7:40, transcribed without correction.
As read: 6:53
